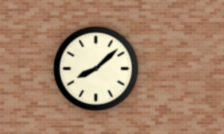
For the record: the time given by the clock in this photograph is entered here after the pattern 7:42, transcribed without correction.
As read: 8:08
